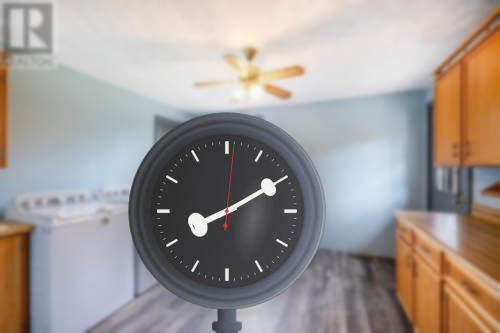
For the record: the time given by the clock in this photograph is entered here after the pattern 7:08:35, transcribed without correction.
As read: 8:10:01
